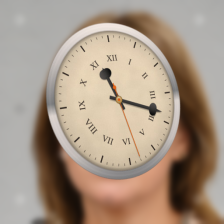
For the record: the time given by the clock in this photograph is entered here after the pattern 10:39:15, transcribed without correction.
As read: 11:18:28
